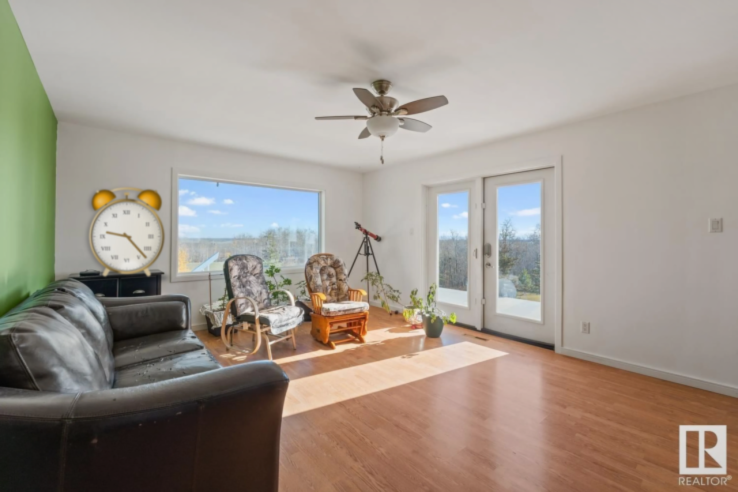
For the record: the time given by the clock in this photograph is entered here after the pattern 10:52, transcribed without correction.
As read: 9:23
